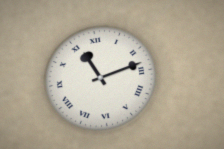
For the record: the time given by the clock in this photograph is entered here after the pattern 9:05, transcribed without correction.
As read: 11:13
